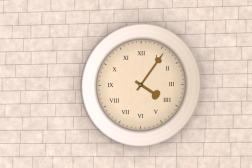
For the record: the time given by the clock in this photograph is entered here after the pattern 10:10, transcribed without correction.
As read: 4:06
